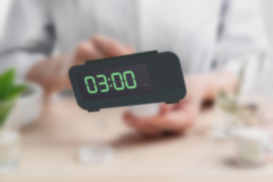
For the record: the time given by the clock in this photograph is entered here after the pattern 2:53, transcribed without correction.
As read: 3:00
